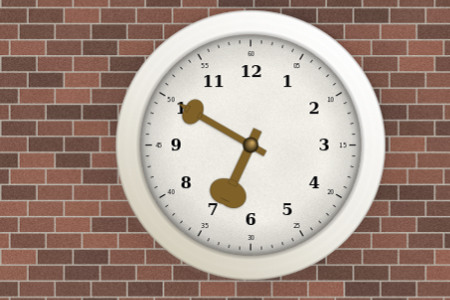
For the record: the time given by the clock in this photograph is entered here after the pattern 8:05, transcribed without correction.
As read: 6:50
